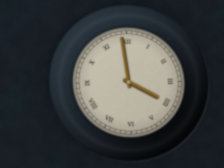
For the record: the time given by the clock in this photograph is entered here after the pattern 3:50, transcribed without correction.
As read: 3:59
